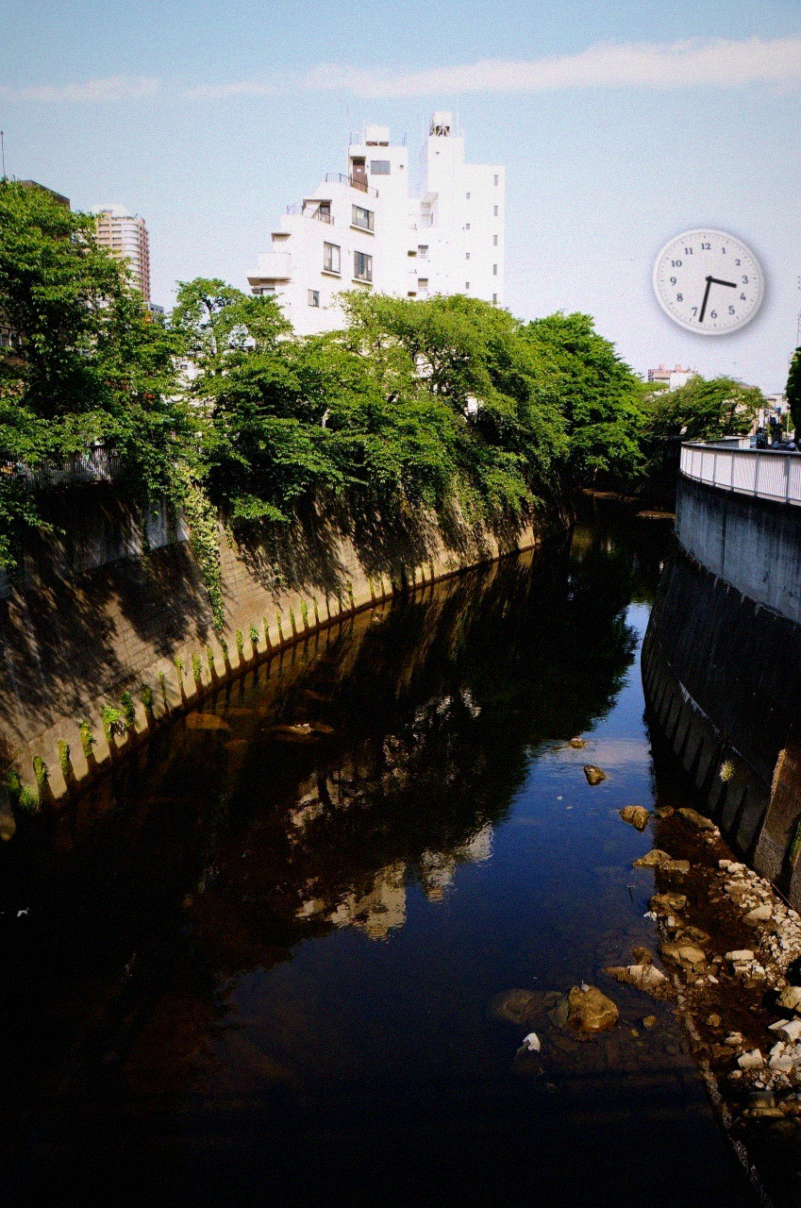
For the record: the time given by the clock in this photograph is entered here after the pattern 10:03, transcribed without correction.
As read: 3:33
